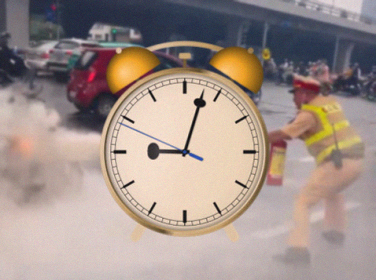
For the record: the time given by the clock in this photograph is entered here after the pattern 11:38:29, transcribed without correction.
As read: 9:02:49
